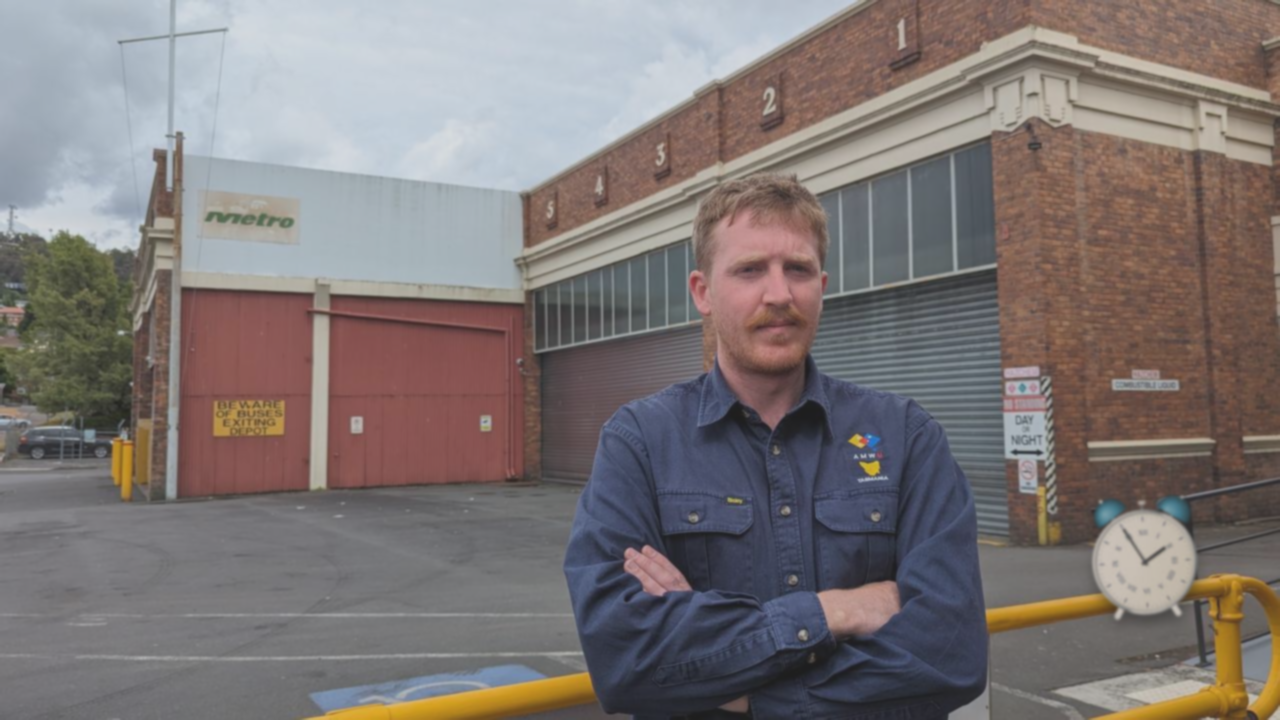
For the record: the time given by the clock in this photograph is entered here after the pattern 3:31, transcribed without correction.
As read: 1:55
